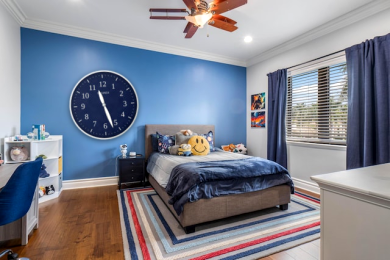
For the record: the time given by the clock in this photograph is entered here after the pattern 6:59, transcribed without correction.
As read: 11:27
